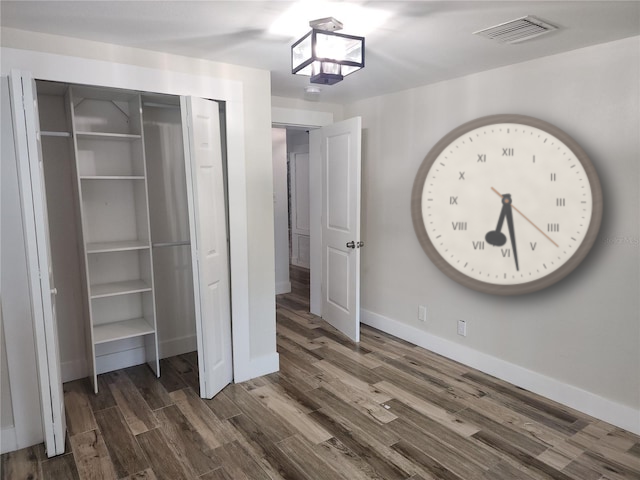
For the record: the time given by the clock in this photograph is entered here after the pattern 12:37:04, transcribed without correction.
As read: 6:28:22
